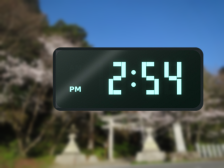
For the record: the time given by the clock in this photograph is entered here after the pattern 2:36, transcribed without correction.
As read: 2:54
